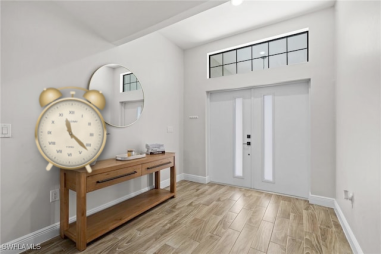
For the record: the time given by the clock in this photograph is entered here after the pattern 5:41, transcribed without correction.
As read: 11:22
